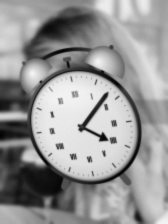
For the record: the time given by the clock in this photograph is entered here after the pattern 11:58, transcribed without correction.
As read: 4:08
